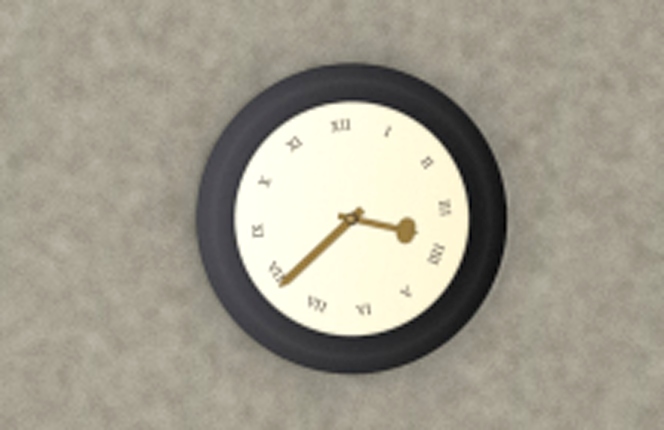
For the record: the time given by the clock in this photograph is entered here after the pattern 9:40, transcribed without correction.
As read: 3:39
